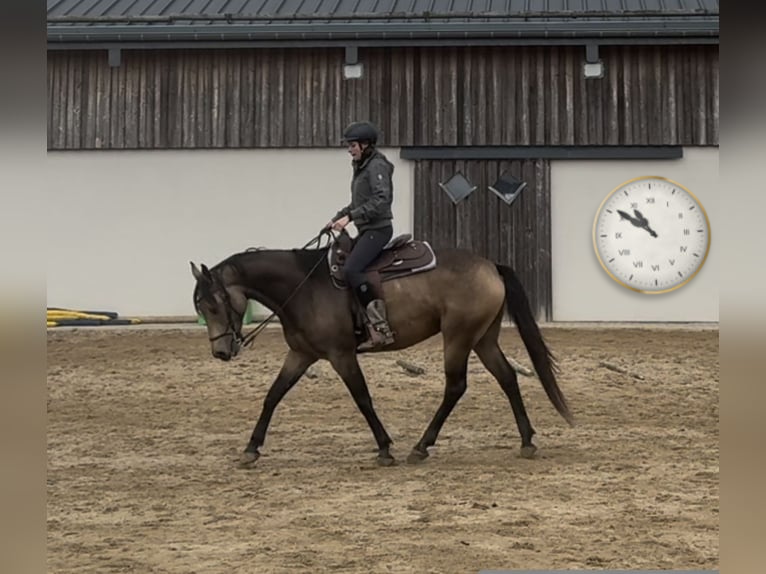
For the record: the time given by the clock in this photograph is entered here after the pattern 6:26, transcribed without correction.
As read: 10:51
